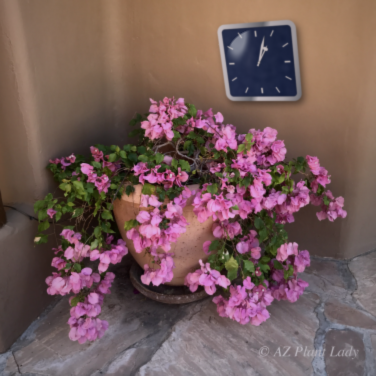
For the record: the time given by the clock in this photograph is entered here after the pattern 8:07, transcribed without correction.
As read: 1:03
